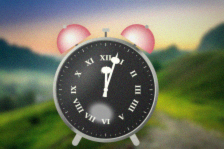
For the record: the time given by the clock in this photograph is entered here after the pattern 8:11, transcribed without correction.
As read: 12:03
